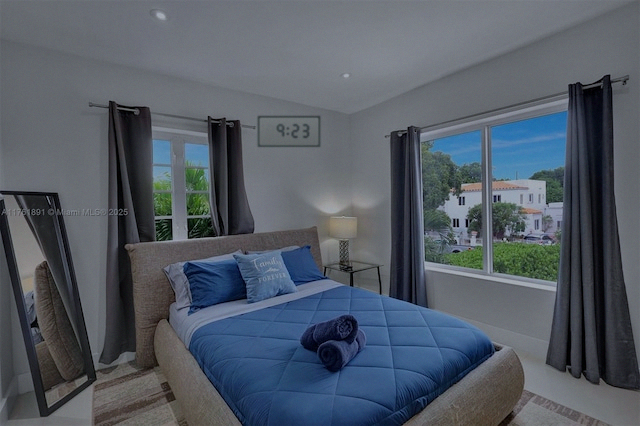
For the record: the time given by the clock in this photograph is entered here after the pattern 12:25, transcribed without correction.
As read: 9:23
